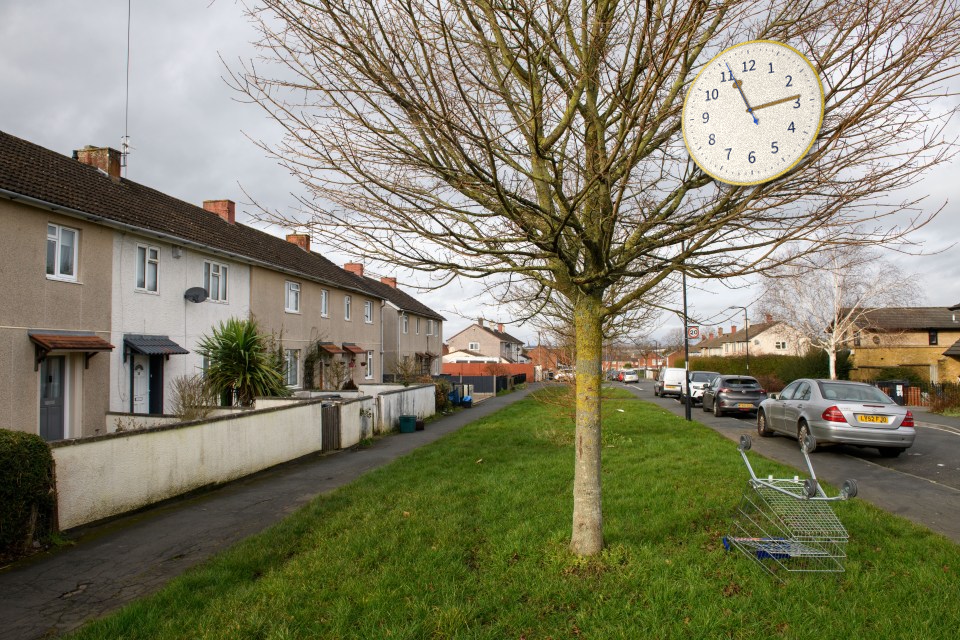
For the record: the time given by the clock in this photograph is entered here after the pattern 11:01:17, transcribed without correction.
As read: 11:13:56
